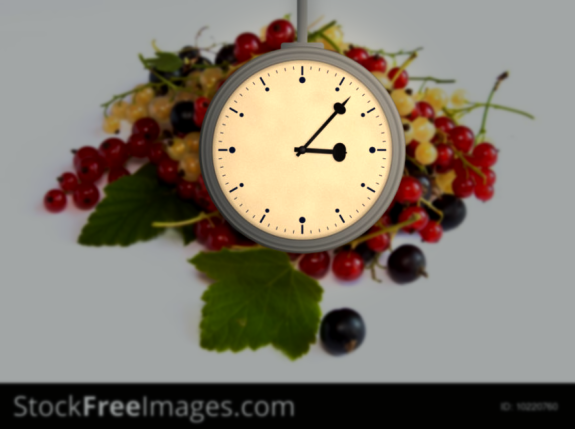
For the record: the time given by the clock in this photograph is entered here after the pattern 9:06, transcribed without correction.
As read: 3:07
